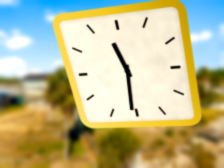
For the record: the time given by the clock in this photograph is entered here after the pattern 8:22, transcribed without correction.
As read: 11:31
